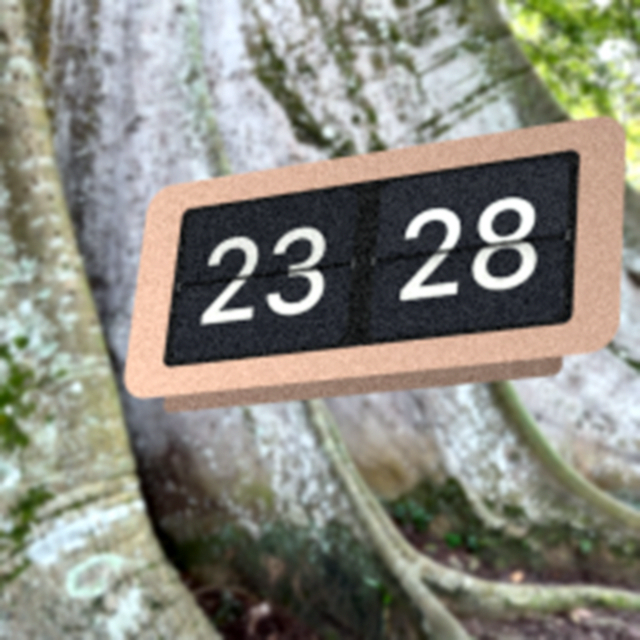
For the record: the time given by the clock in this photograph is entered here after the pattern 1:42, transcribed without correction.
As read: 23:28
